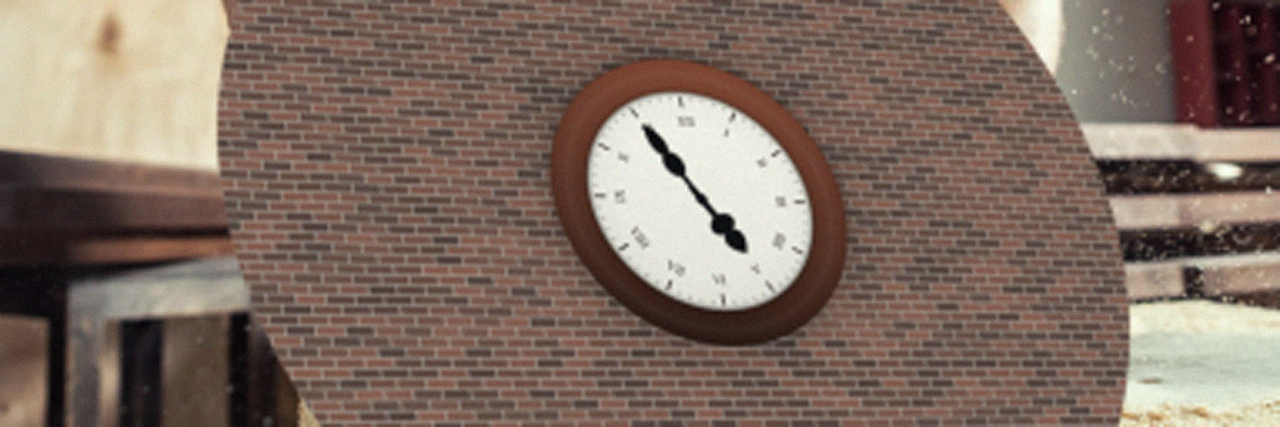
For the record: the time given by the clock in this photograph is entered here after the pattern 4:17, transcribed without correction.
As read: 4:55
